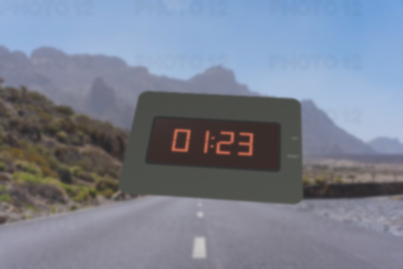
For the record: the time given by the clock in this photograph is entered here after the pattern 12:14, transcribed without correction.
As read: 1:23
